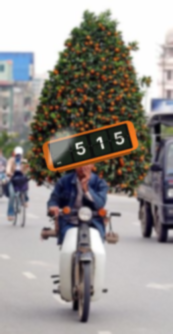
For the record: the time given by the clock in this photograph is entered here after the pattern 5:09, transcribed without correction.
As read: 5:15
